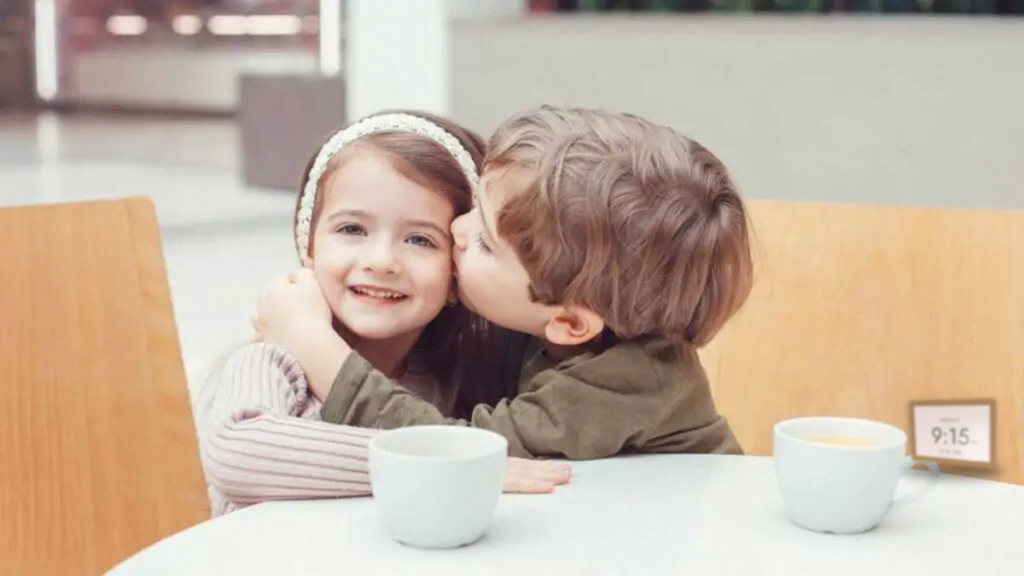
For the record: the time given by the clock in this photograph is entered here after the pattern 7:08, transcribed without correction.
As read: 9:15
